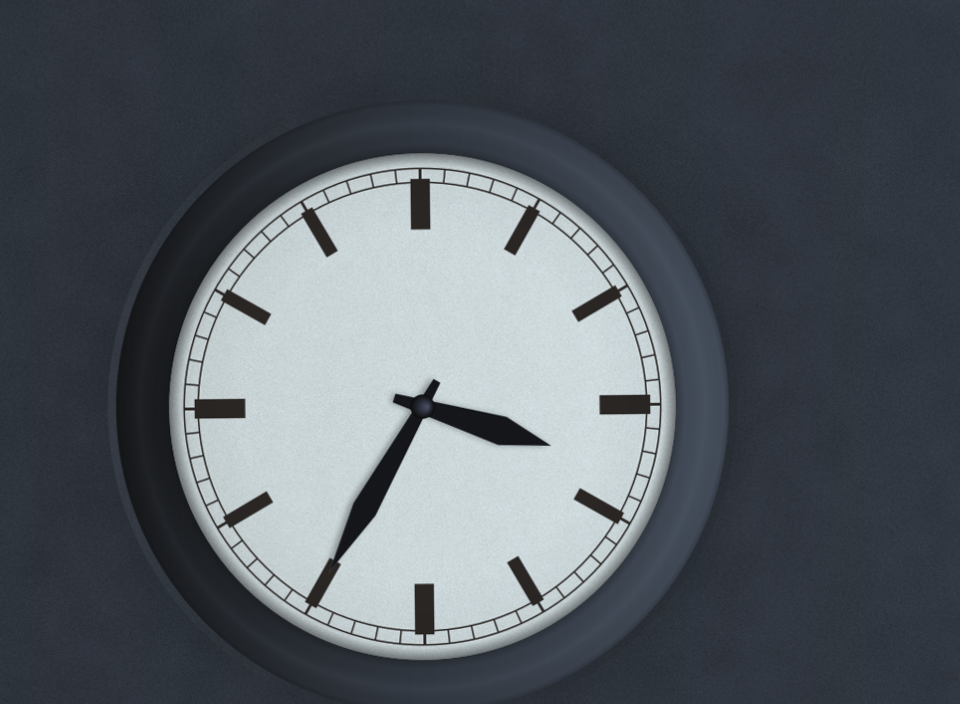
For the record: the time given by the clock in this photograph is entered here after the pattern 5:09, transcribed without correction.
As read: 3:35
